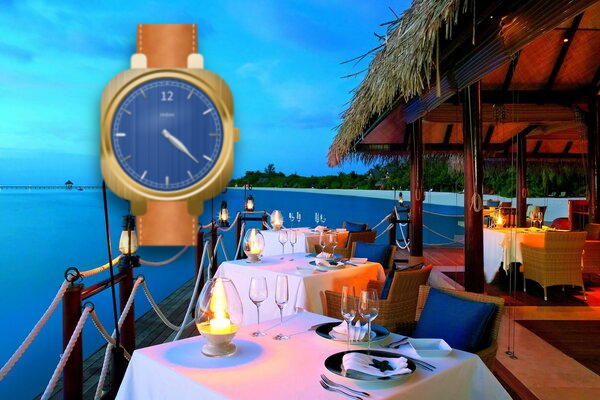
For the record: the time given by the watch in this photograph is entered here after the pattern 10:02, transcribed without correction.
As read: 4:22
